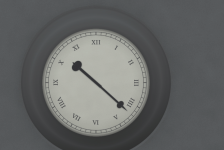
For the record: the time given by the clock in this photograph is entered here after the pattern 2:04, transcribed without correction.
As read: 10:22
